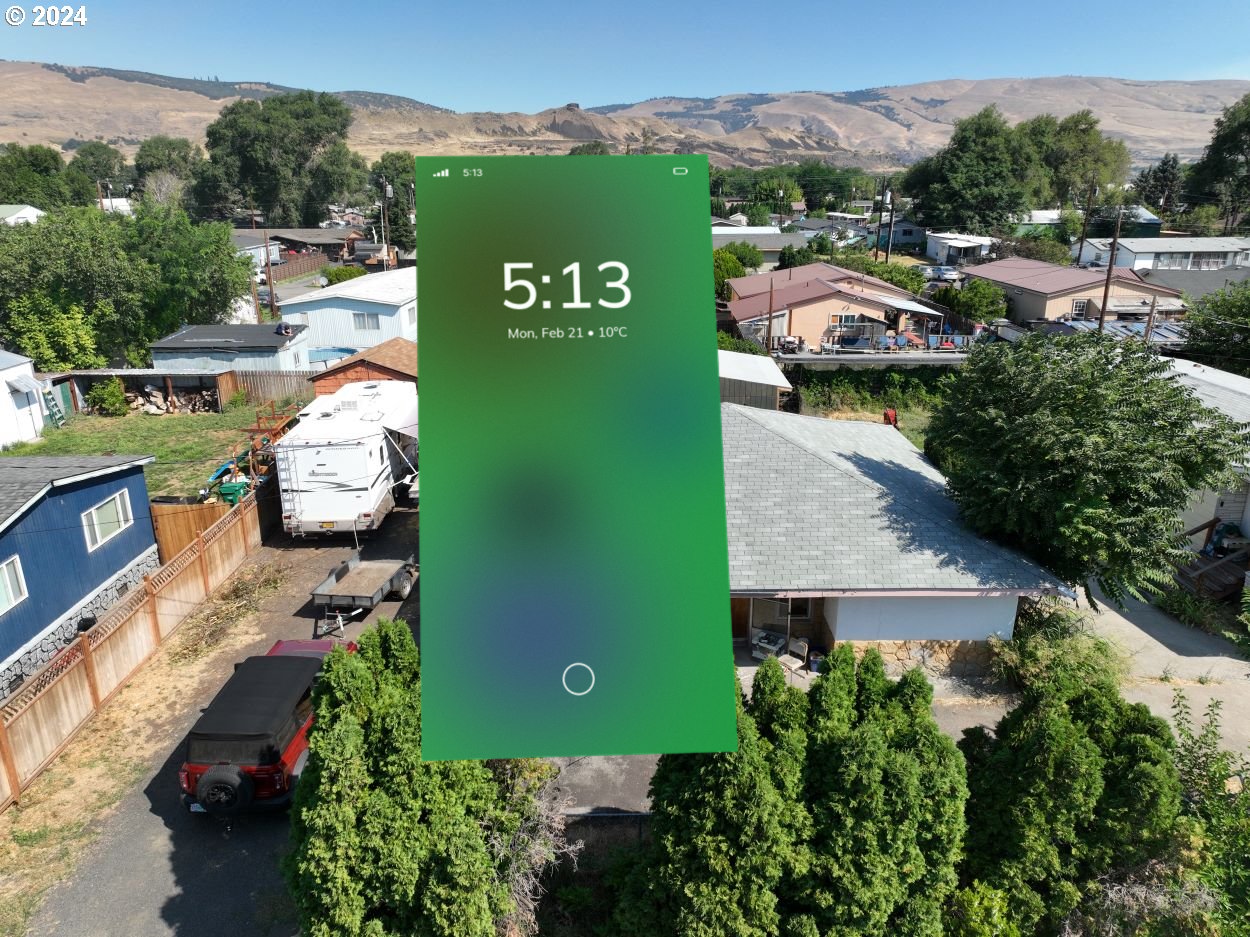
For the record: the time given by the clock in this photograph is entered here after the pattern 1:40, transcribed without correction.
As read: 5:13
